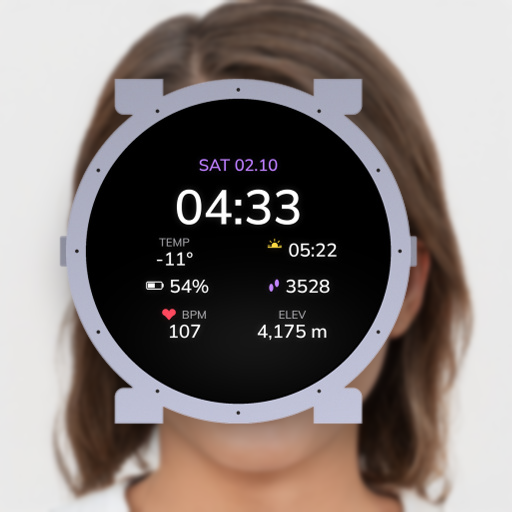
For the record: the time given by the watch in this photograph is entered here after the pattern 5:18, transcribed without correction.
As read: 4:33
